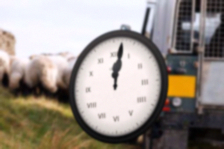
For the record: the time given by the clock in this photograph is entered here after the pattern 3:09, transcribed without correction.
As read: 12:02
